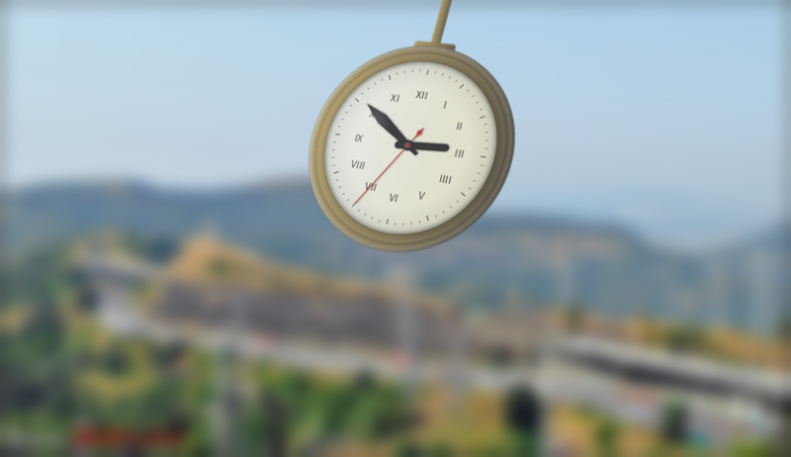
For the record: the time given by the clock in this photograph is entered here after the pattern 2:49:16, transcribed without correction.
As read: 2:50:35
